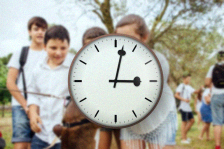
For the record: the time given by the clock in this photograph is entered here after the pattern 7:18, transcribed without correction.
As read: 3:02
